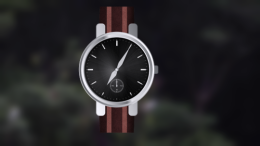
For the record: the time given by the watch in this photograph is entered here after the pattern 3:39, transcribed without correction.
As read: 7:05
